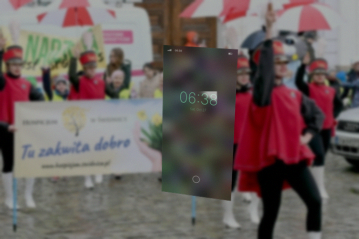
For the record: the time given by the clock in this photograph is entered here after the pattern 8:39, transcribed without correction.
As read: 6:38
